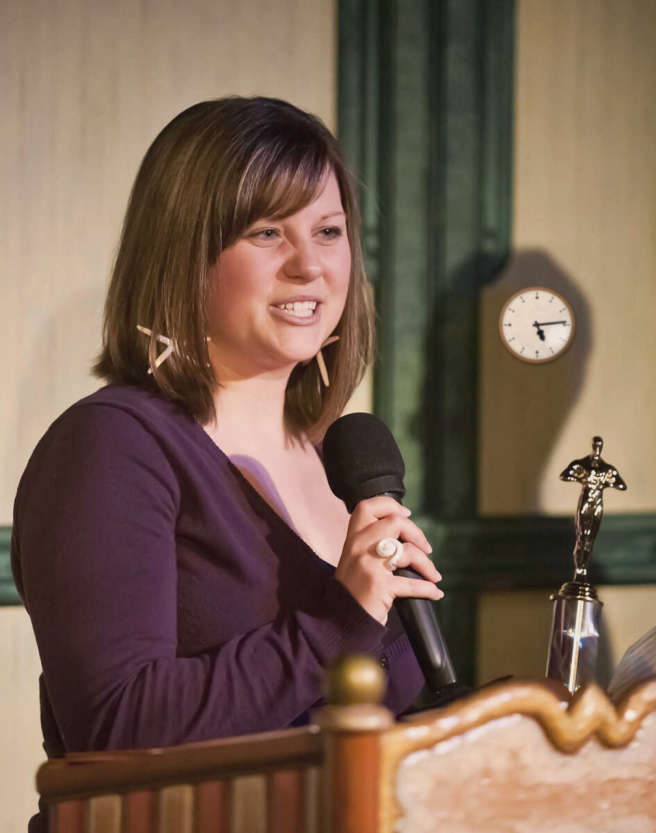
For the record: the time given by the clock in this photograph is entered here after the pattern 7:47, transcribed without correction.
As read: 5:14
